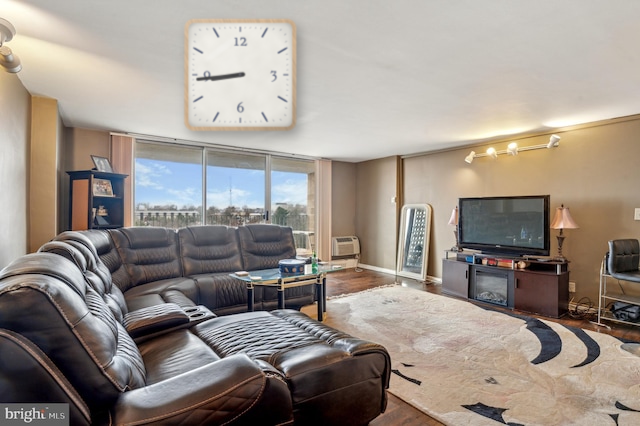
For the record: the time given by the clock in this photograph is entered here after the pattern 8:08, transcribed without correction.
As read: 8:44
